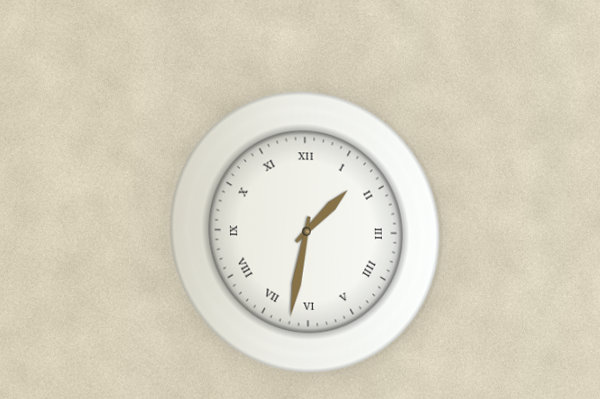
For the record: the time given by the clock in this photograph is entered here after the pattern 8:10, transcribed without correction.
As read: 1:32
